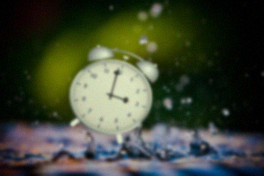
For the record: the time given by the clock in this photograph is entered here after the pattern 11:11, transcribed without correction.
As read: 2:59
